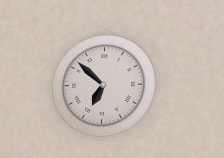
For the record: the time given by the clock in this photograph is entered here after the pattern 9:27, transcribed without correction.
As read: 6:52
